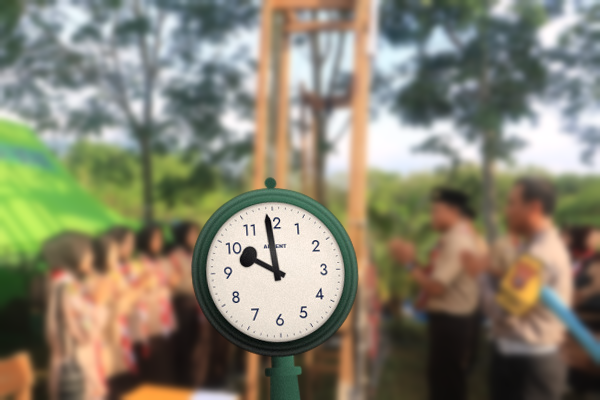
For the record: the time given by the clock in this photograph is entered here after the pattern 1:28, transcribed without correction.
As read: 9:59
